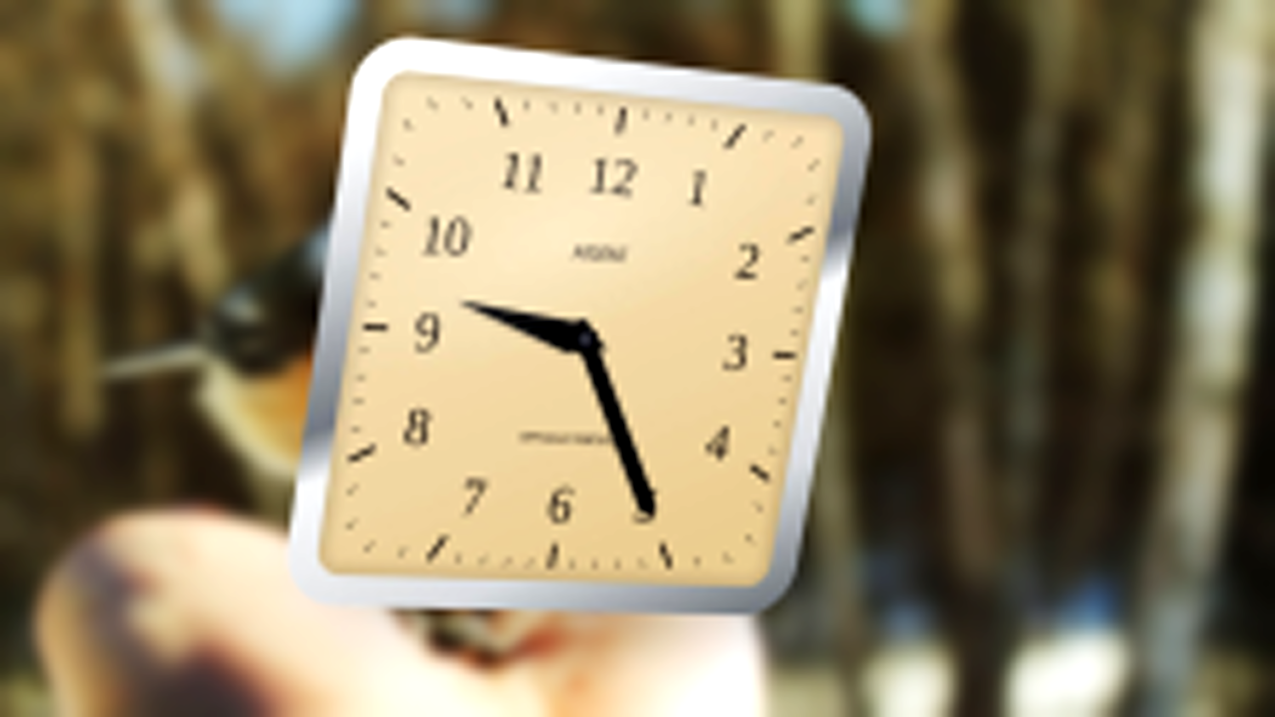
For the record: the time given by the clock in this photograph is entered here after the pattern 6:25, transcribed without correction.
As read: 9:25
